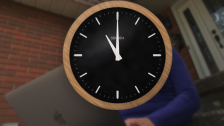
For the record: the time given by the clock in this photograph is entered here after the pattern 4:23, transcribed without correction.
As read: 11:00
